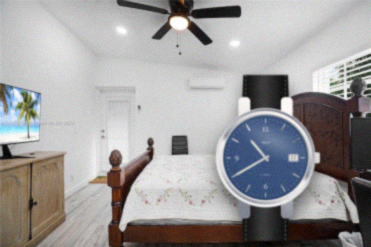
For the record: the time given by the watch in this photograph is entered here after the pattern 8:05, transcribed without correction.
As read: 10:40
